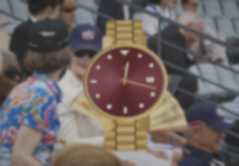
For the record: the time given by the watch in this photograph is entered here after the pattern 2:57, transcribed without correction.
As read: 12:18
